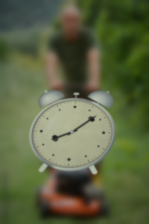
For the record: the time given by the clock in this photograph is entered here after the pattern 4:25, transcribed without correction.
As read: 8:08
